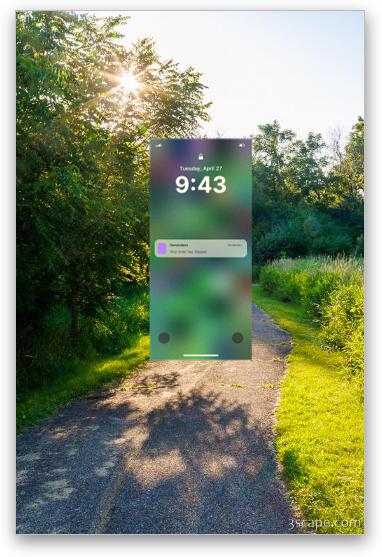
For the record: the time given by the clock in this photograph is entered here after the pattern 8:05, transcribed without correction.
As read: 9:43
